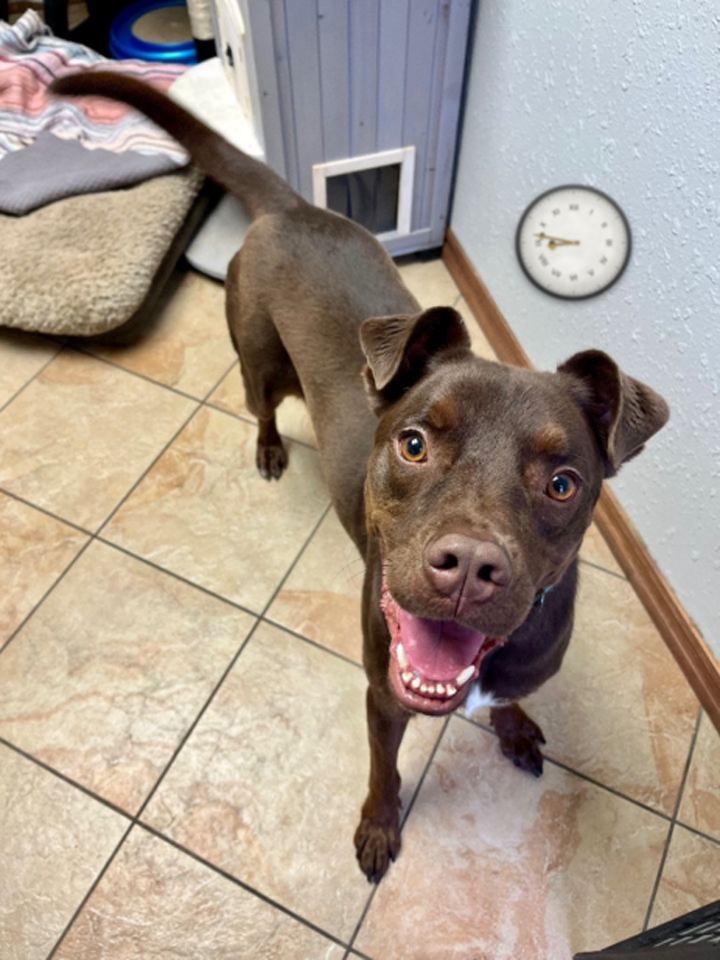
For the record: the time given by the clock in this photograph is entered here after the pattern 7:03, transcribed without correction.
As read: 8:47
